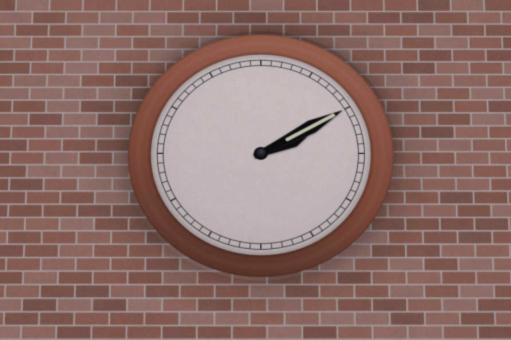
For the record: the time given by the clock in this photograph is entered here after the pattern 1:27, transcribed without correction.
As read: 2:10
